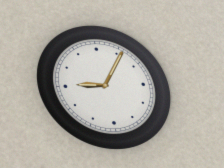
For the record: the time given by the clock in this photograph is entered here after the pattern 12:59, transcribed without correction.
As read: 9:06
